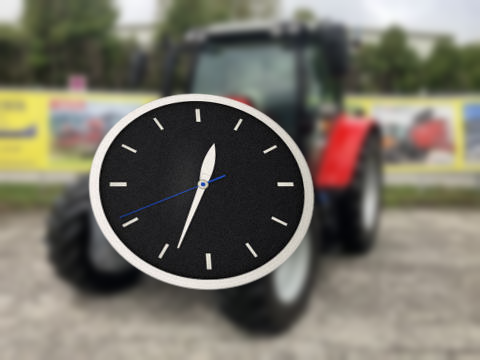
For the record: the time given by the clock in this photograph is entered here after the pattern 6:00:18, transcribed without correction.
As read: 12:33:41
